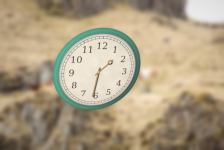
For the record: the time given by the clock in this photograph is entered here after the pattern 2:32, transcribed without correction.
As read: 1:31
